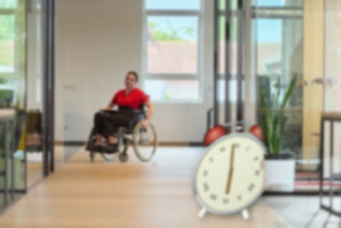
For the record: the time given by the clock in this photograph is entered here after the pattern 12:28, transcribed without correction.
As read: 5:59
